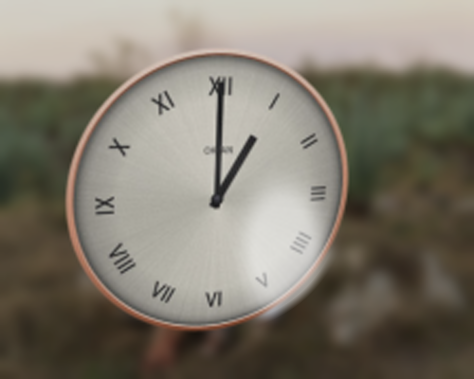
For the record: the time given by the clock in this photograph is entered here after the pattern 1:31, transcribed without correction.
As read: 1:00
